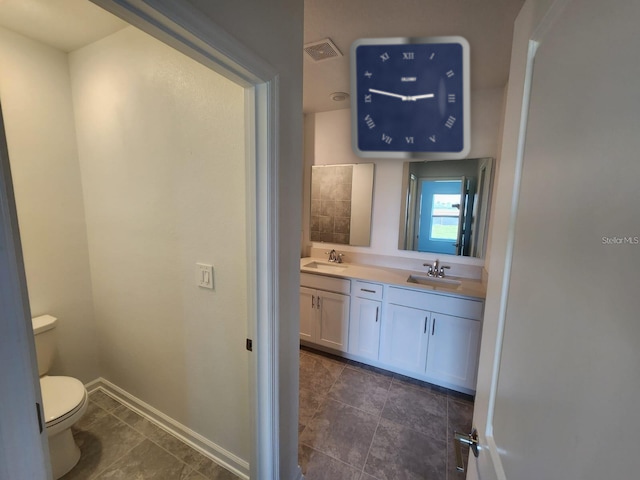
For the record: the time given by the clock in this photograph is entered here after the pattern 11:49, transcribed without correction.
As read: 2:47
